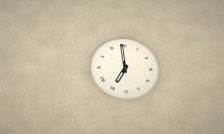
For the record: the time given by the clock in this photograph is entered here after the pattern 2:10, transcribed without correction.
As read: 6:59
